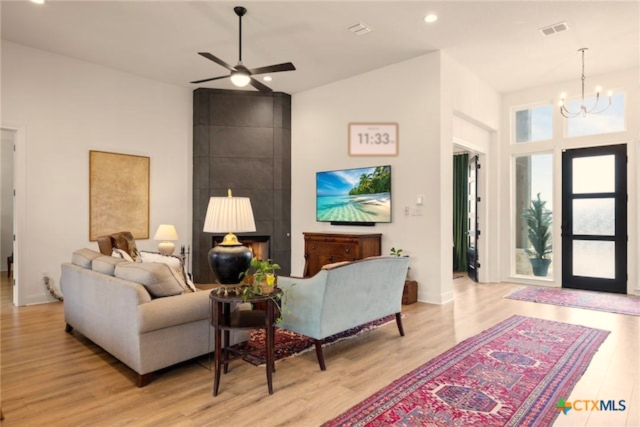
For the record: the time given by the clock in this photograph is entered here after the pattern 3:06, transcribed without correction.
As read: 11:33
